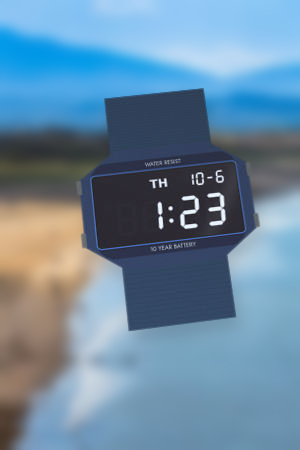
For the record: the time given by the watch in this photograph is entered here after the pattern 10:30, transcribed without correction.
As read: 1:23
